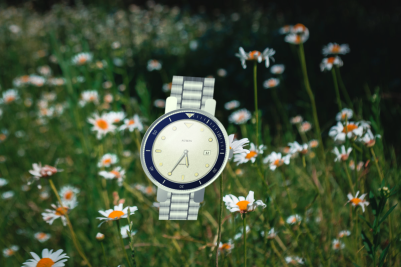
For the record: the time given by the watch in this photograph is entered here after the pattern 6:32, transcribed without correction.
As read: 5:35
